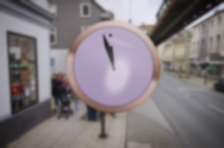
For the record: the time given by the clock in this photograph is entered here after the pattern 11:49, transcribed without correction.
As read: 11:58
